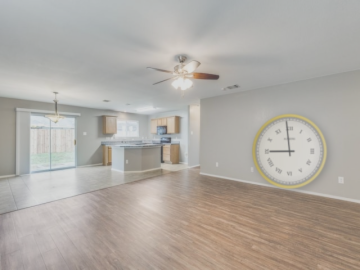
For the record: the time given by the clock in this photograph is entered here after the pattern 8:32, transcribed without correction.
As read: 8:59
